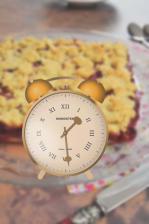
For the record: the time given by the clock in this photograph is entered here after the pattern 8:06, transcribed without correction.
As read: 1:29
